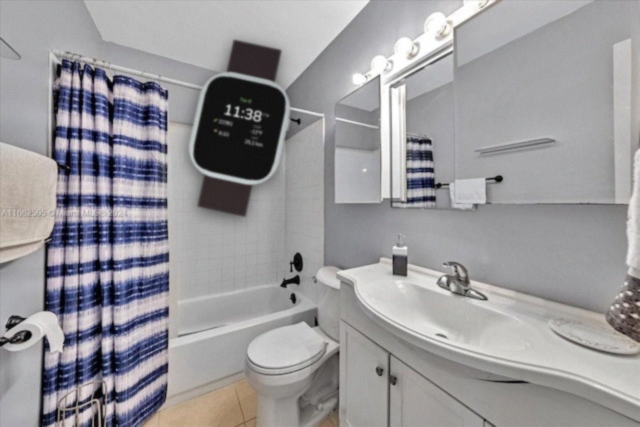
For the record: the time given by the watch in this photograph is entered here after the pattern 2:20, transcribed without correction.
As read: 11:38
